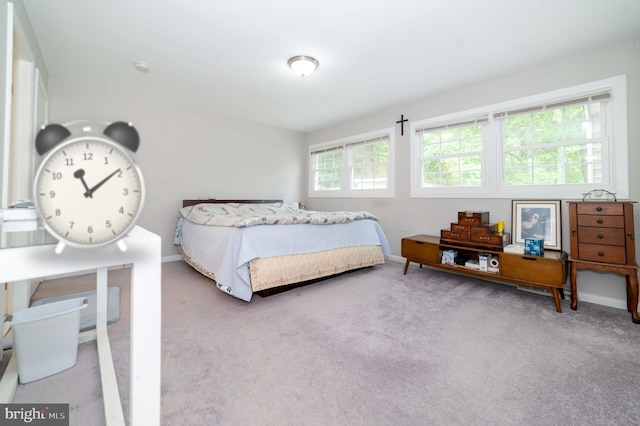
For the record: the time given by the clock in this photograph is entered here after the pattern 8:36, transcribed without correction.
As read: 11:09
